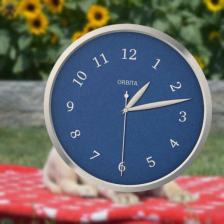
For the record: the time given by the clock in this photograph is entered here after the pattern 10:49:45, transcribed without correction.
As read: 1:12:30
